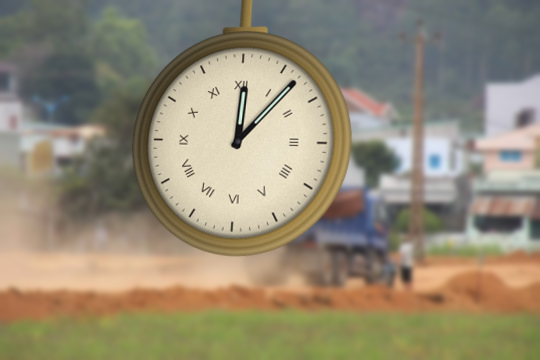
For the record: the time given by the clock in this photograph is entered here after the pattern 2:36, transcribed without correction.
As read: 12:07
